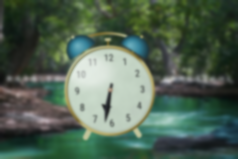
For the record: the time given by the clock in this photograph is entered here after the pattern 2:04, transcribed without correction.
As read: 6:32
